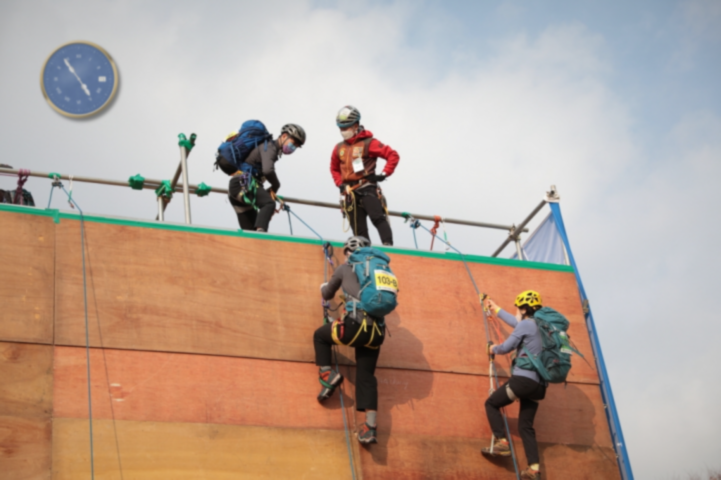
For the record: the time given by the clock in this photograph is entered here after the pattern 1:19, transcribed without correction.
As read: 4:54
